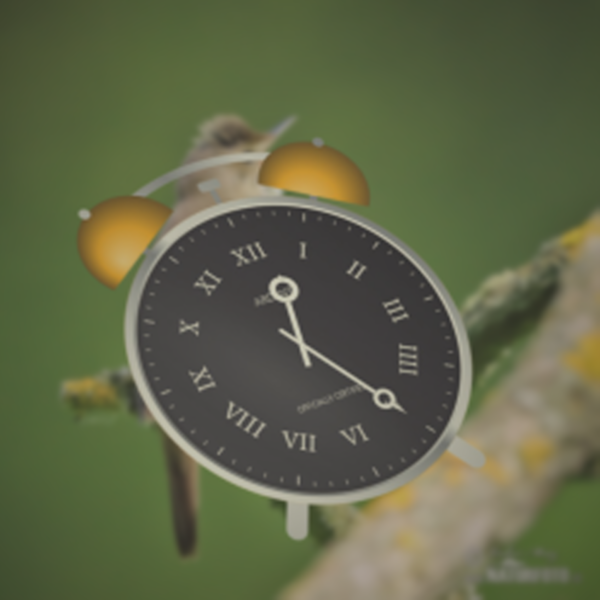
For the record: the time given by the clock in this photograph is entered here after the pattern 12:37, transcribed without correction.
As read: 12:25
